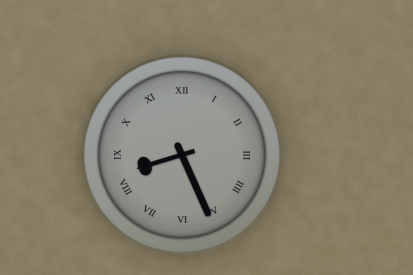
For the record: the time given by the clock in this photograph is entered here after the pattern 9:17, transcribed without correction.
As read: 8:26
